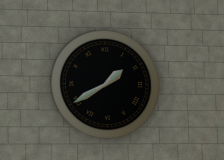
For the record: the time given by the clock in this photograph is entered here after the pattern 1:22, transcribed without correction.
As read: 1:40
